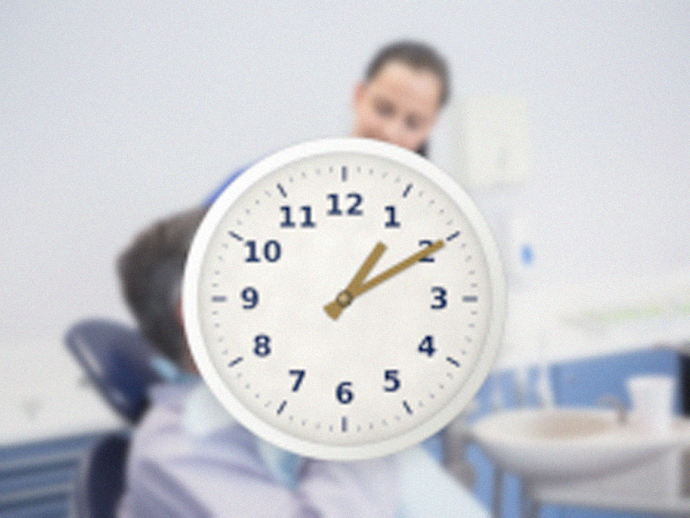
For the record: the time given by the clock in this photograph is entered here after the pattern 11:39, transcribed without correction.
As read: 1:10
